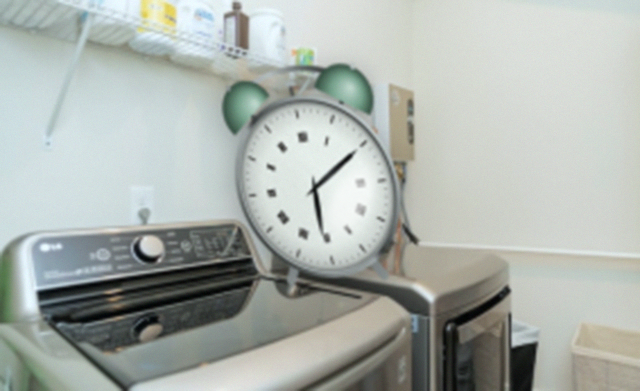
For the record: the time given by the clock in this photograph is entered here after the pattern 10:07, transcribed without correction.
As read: 6:10
